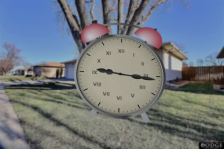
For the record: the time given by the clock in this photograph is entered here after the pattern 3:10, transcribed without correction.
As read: 9:16
